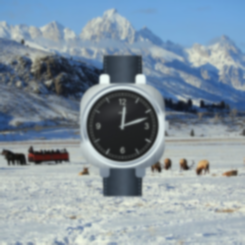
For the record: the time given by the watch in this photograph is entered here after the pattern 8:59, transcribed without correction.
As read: 12:12
